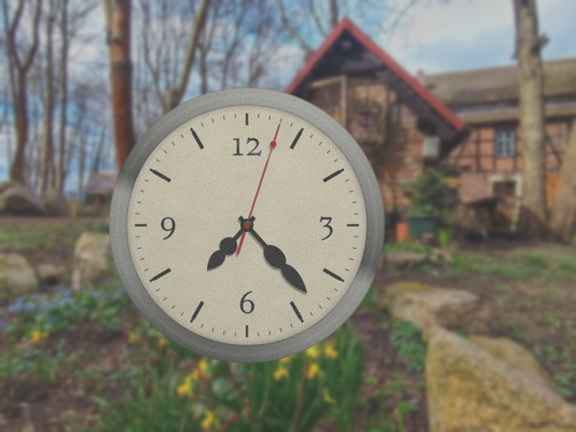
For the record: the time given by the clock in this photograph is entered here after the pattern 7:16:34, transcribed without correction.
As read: 7:23:03
